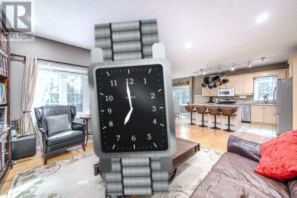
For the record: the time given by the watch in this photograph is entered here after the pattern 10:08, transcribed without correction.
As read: 6:59
